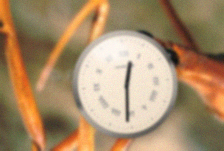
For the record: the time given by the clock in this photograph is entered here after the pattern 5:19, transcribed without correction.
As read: 12:31
